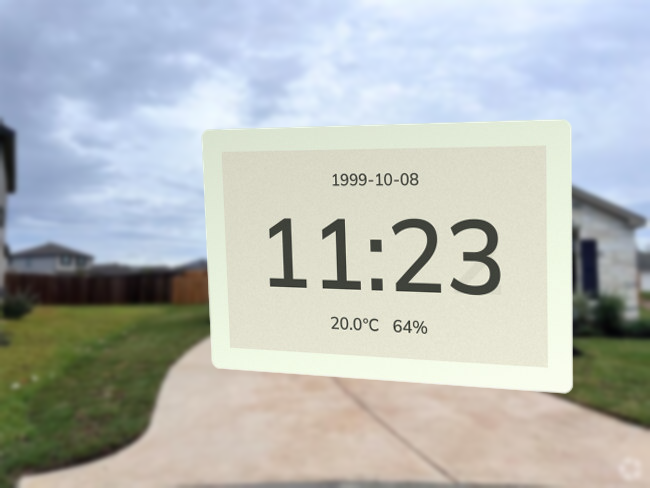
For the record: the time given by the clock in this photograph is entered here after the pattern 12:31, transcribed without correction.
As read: 11:23
